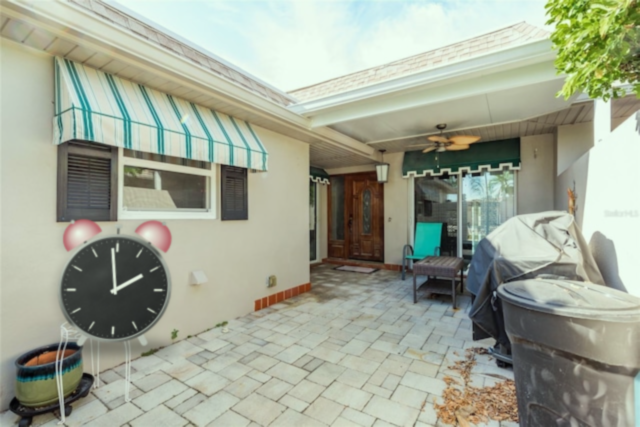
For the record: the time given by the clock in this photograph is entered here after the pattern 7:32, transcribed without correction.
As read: 1:59
